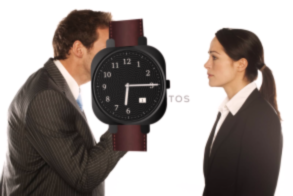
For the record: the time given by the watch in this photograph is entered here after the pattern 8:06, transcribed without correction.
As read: 6:15
